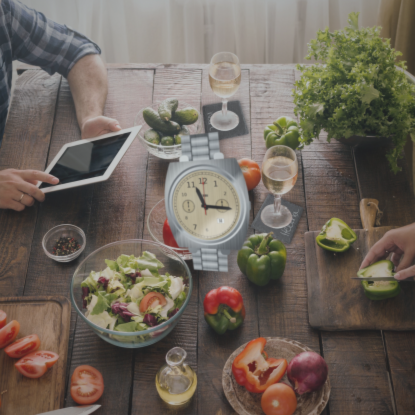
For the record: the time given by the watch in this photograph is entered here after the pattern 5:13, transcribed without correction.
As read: 11:16
